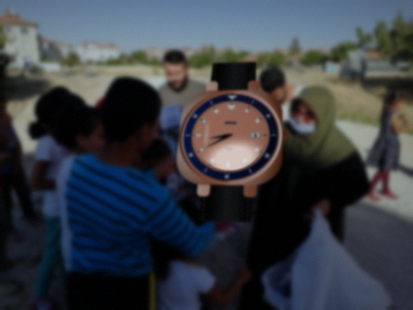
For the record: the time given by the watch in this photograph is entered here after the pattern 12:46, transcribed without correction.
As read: 8:40
